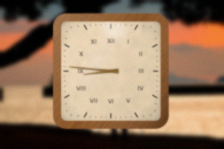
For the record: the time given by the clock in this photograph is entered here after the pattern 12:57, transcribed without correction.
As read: 8:46
